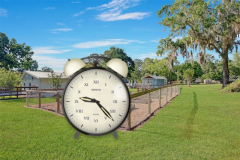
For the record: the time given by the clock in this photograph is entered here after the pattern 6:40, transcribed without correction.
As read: 9:23
